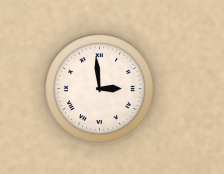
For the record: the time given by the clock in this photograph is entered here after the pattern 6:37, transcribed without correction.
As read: 2:59
